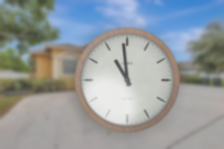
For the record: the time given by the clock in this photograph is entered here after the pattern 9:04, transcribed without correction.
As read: 10:59
